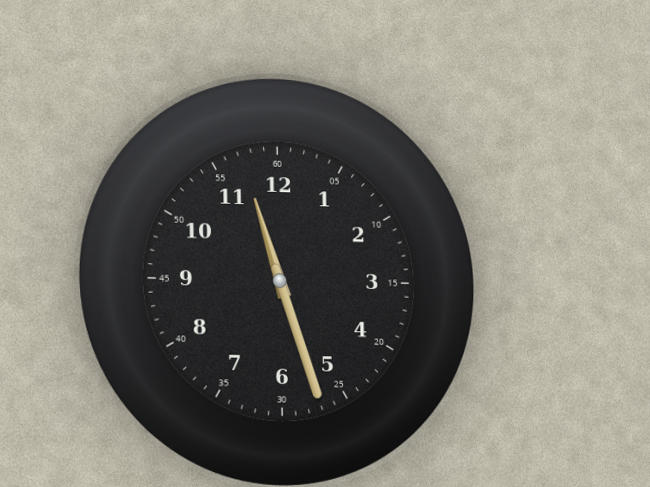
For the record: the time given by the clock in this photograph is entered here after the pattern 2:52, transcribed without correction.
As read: 11:27
